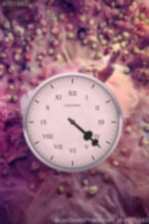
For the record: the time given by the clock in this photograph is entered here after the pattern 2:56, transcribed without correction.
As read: 4:22
